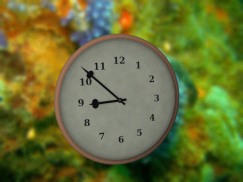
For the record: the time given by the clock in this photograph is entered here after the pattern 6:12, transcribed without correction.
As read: 8:52
